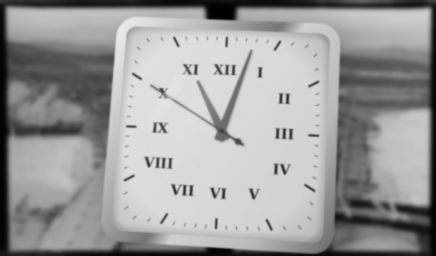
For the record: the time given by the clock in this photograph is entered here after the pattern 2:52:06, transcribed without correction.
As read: 11:02:50
